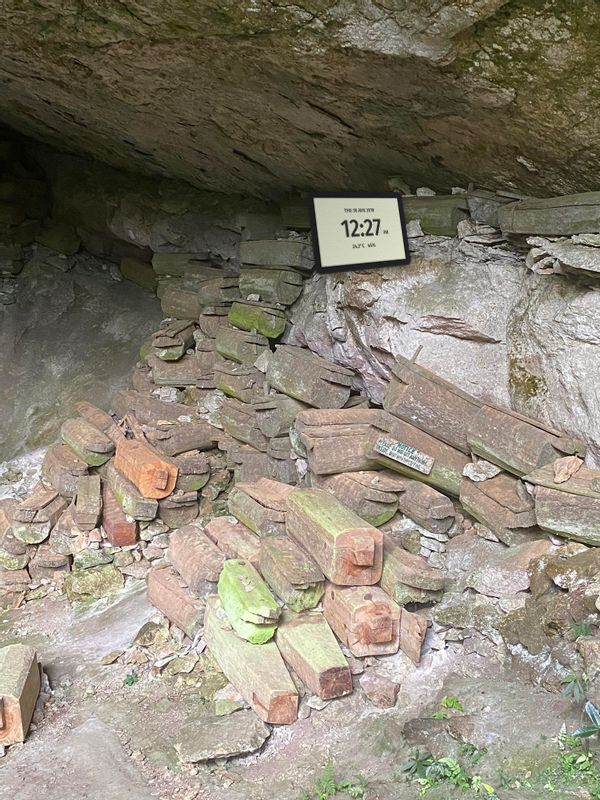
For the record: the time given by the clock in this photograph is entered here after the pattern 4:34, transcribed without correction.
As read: 12:27
